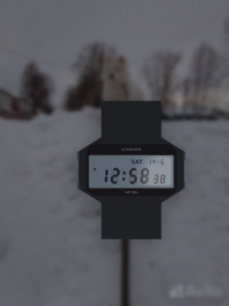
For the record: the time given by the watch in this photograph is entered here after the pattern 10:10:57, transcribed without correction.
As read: 12:58:38
